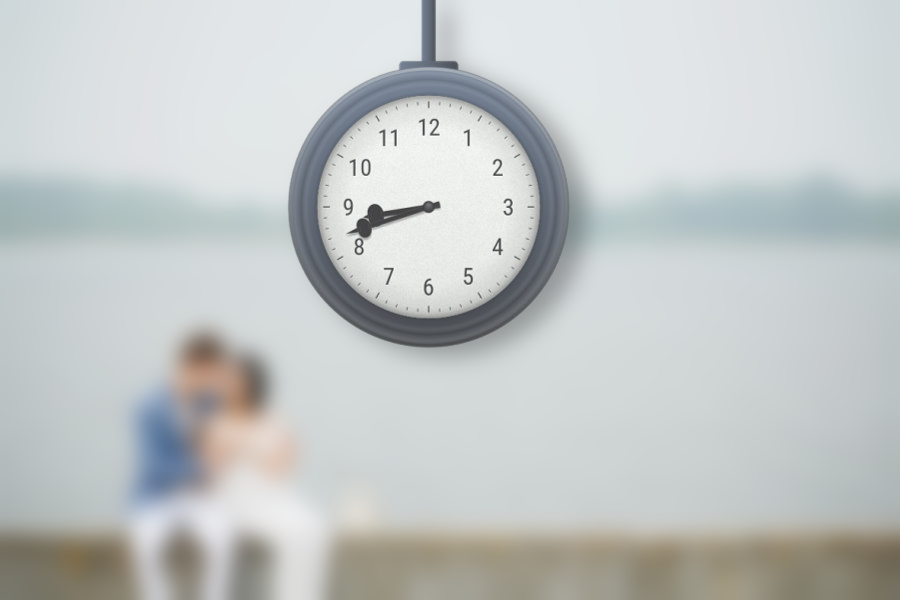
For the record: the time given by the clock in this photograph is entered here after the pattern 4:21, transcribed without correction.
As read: 8:42
